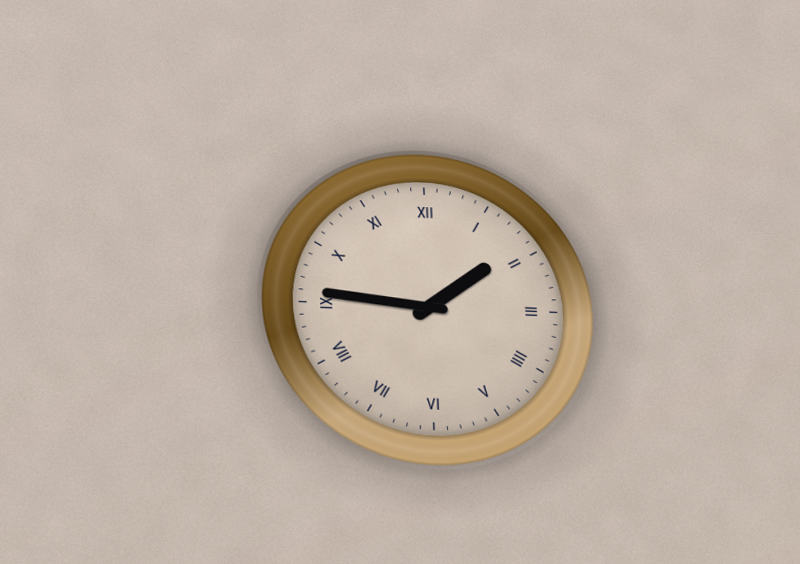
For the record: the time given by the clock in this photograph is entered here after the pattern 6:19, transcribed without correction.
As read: 1:46
